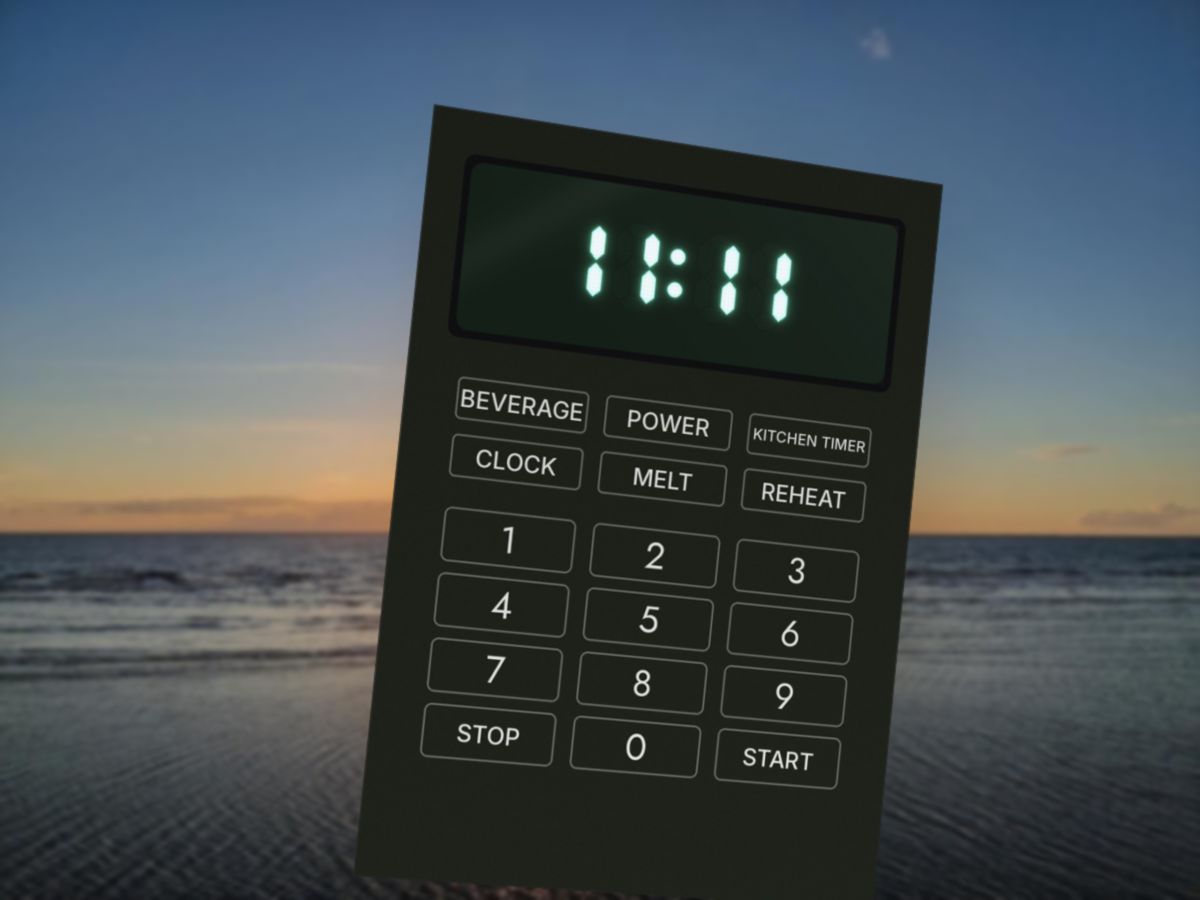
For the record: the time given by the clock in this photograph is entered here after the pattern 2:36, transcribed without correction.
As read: 11:11
